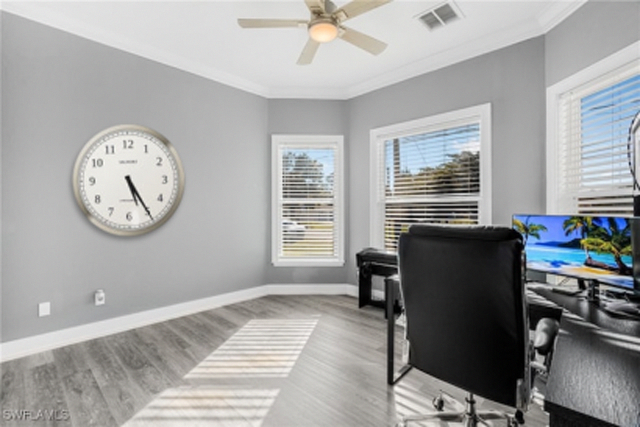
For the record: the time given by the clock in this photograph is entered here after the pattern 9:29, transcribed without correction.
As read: 5:25
